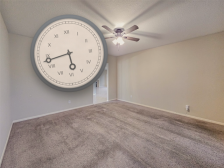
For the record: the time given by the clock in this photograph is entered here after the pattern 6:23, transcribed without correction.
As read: 5:43
